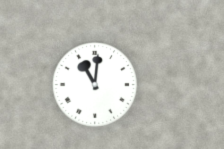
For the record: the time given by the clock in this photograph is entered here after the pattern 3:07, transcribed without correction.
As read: 11:01
